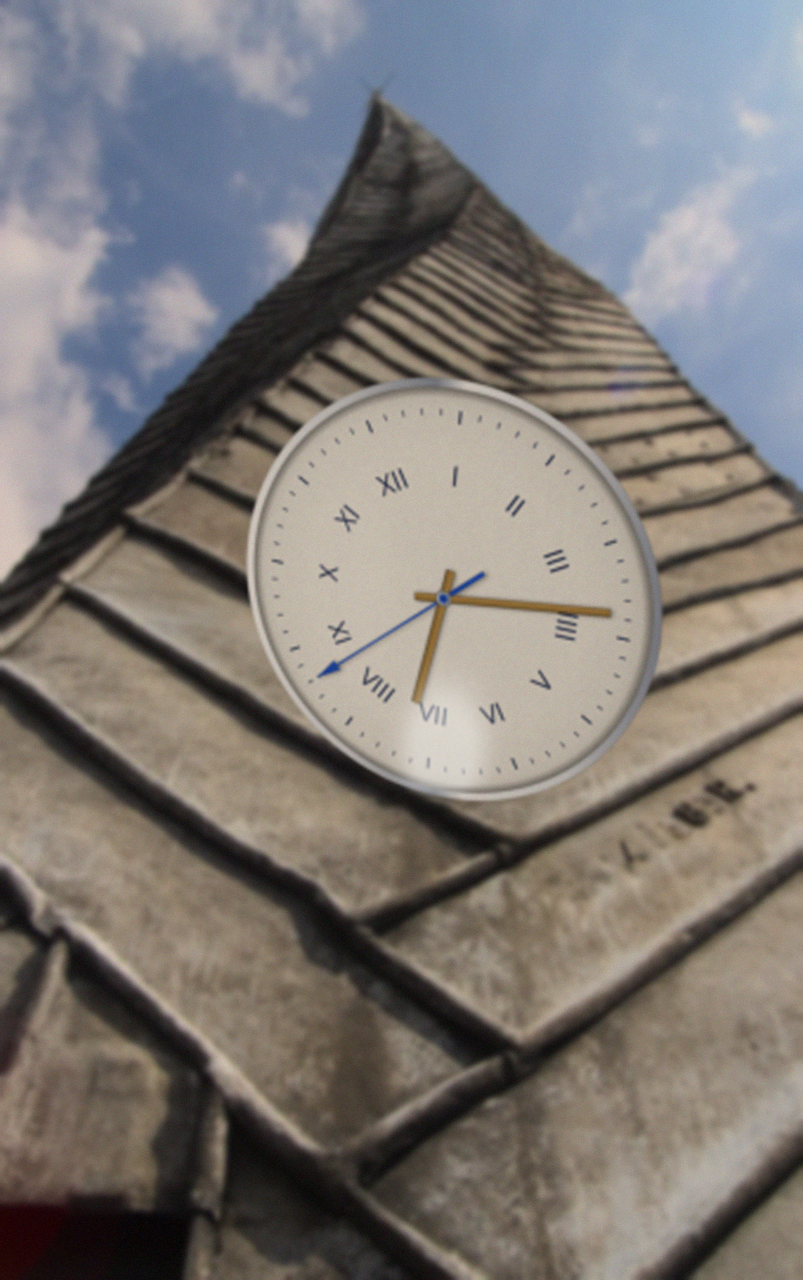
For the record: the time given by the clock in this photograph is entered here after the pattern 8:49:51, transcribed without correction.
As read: 7:18:43
